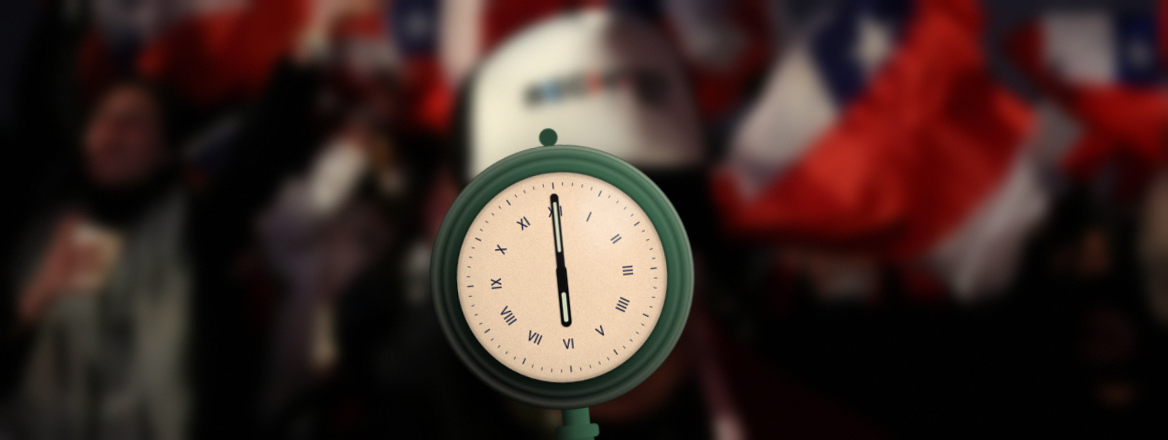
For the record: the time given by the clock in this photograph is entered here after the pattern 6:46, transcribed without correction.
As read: 6:00
